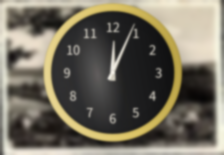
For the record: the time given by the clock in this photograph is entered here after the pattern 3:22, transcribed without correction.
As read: 12:04
